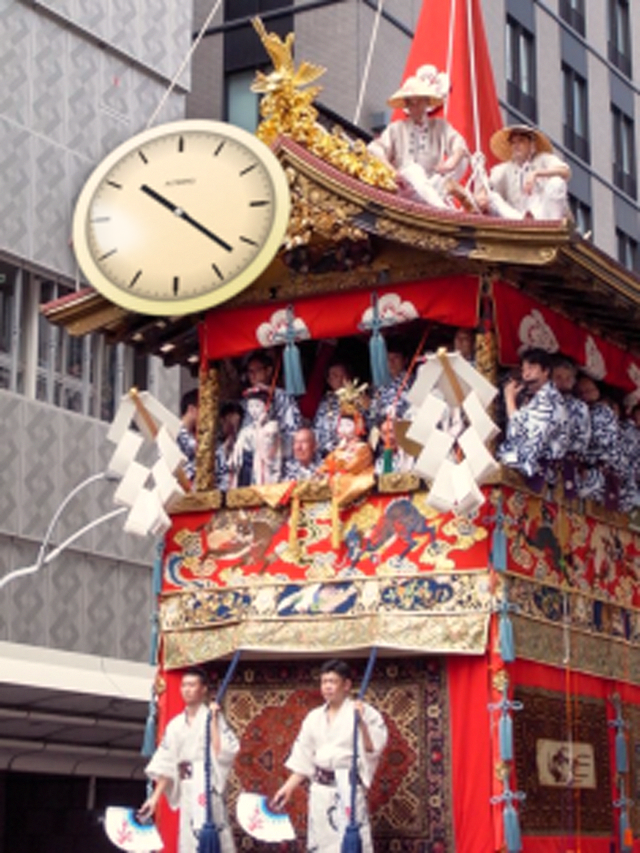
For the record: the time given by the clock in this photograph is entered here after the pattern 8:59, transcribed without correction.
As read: 10:22
